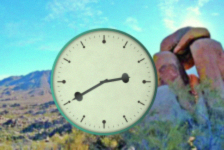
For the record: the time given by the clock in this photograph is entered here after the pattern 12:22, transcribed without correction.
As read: 2:40
